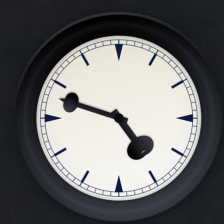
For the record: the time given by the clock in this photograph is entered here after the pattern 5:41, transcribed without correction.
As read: 4:48
